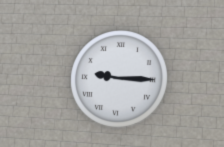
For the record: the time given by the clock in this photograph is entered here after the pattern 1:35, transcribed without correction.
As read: 9:15
